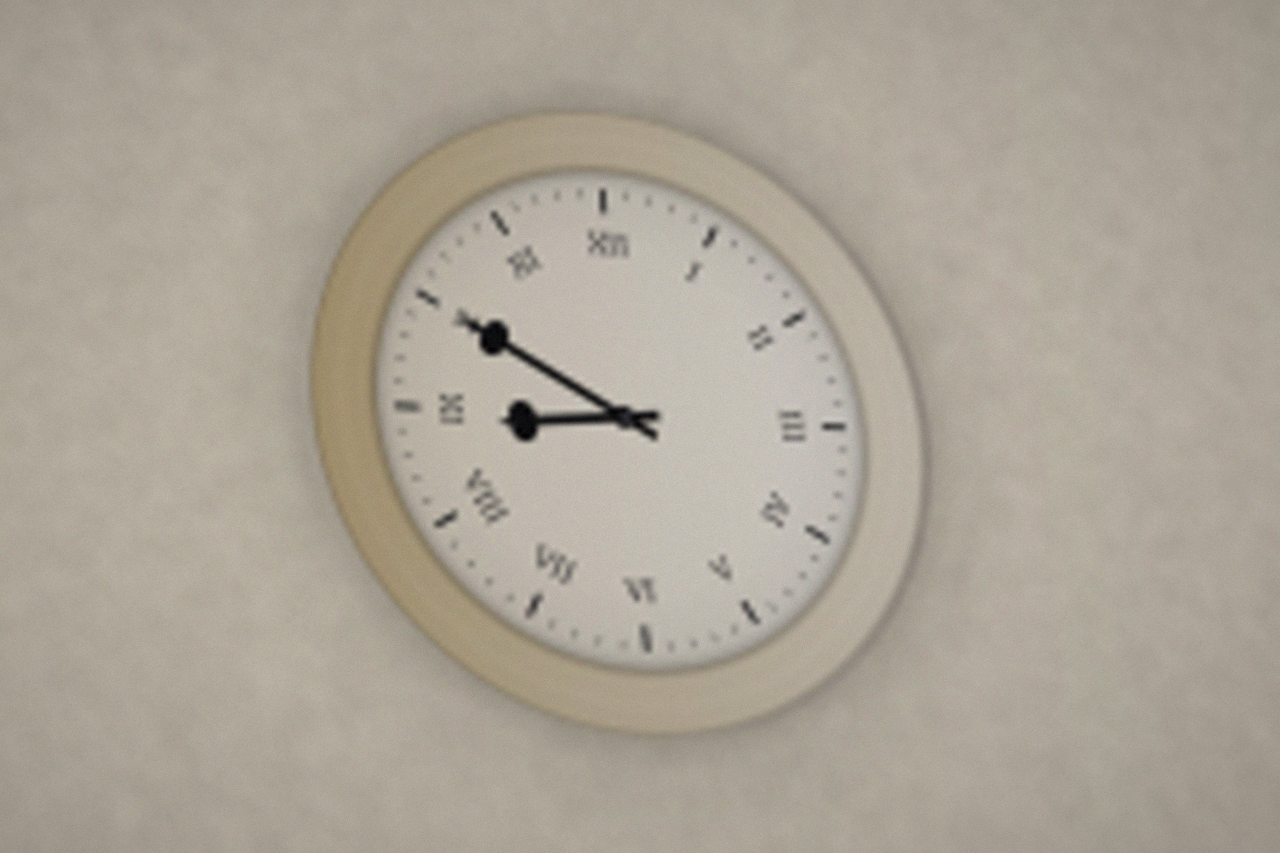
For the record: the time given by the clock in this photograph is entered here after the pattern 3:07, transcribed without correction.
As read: 8:50
